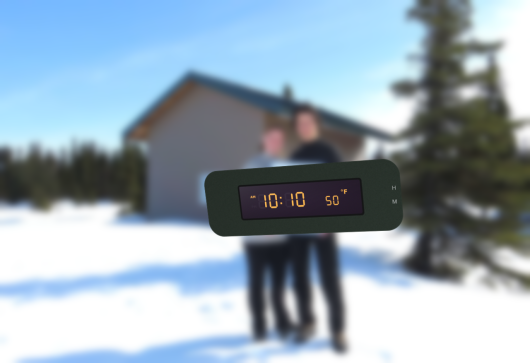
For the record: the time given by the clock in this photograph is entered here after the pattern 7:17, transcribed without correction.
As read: 10:10
